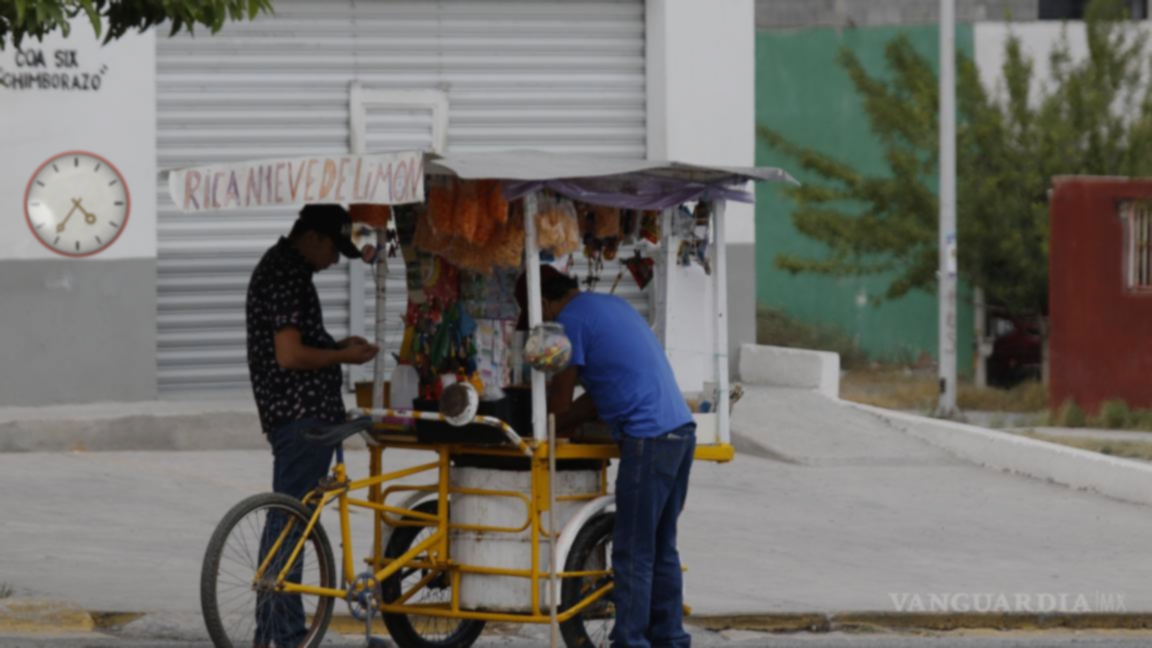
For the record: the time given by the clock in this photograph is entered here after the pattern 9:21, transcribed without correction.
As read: 4:36
